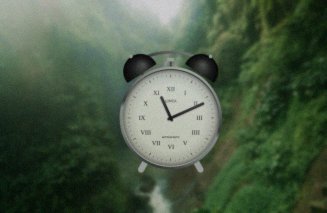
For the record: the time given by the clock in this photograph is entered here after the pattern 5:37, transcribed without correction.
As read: 11:11
